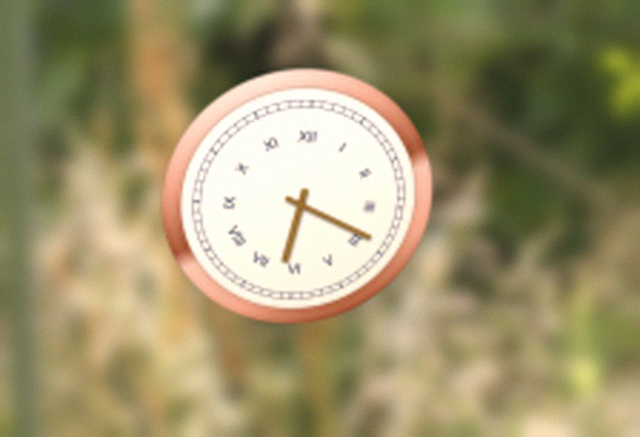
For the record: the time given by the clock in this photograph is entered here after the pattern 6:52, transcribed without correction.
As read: 6:19
